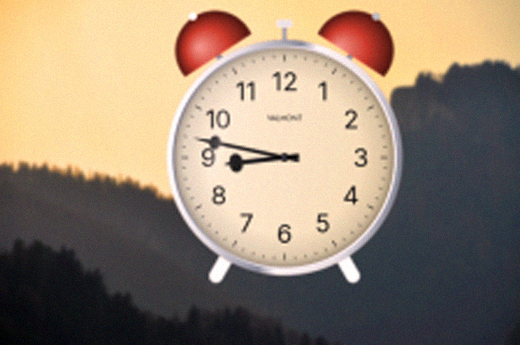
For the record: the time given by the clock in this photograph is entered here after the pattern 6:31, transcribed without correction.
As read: 8:47
